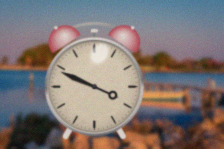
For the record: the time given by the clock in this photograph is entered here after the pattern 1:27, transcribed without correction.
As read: 3:49
